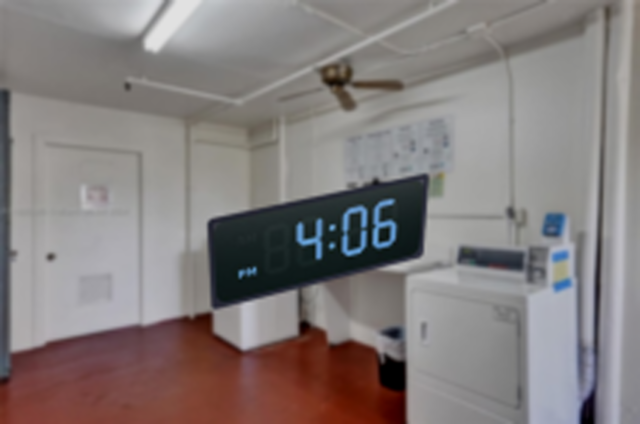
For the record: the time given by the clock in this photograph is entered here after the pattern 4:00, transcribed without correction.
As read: 4:06
